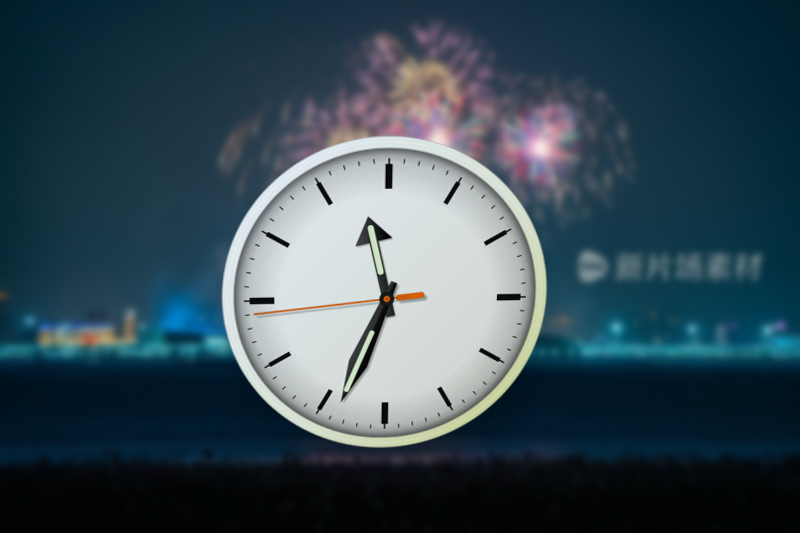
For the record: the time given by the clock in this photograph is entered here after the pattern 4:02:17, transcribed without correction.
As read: 11:33:44
